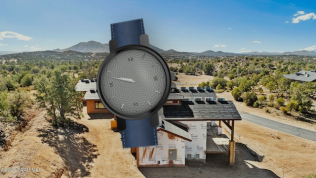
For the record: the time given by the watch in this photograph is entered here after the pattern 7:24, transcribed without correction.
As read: 9:48
